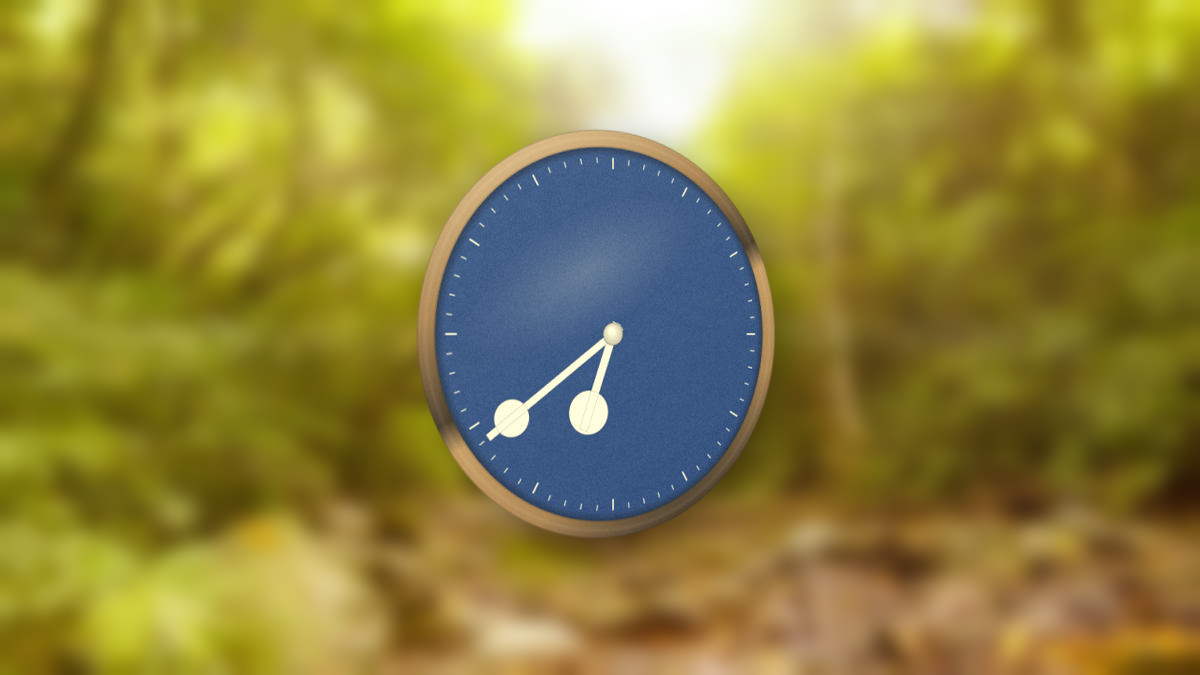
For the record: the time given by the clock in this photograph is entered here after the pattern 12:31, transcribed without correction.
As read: 6:39
